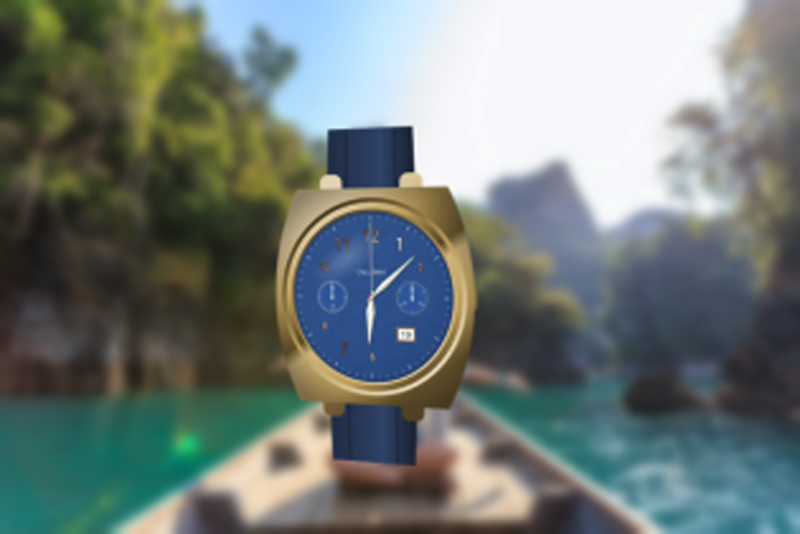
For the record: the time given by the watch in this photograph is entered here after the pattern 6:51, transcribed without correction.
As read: 6:08
